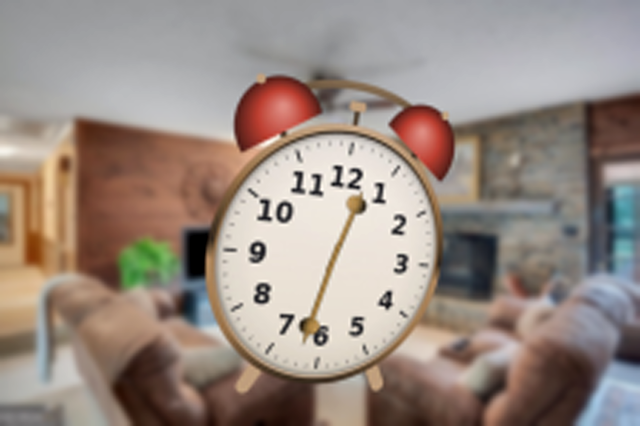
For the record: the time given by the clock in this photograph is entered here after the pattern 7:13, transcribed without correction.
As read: 12:32
